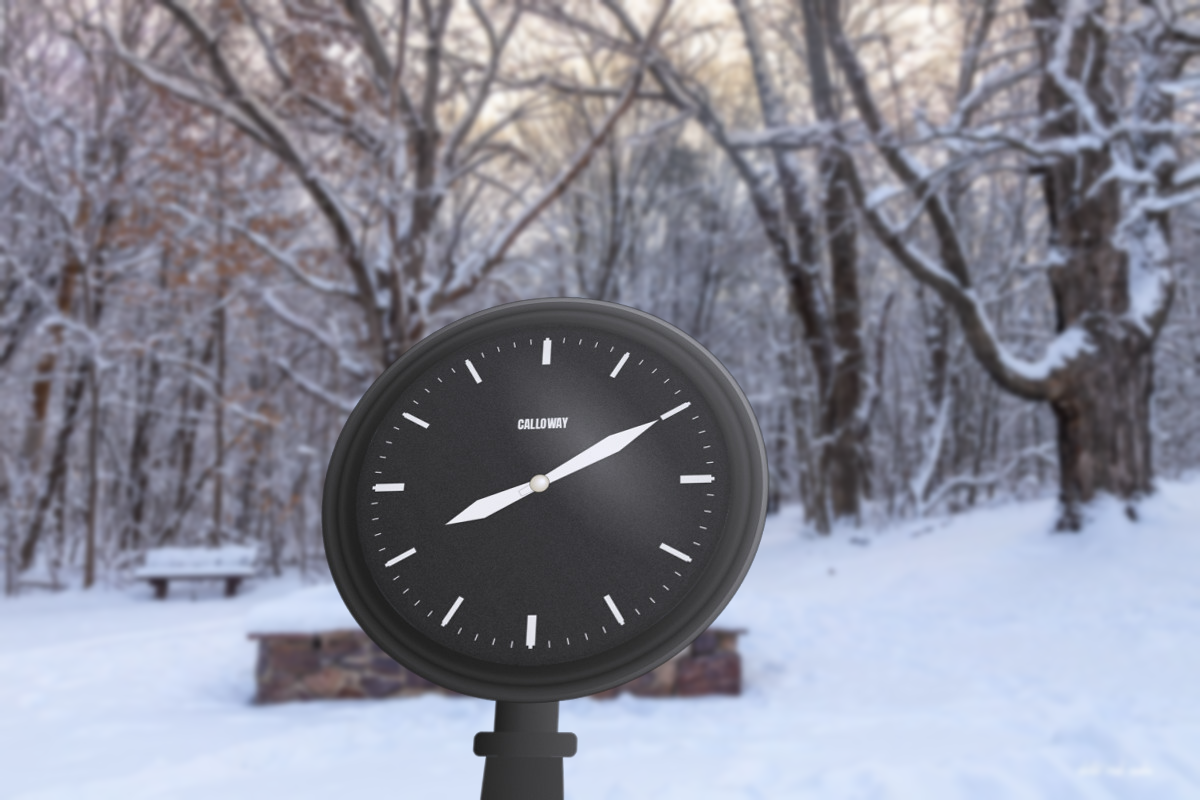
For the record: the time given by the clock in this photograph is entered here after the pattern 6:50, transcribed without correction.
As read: 8:10
